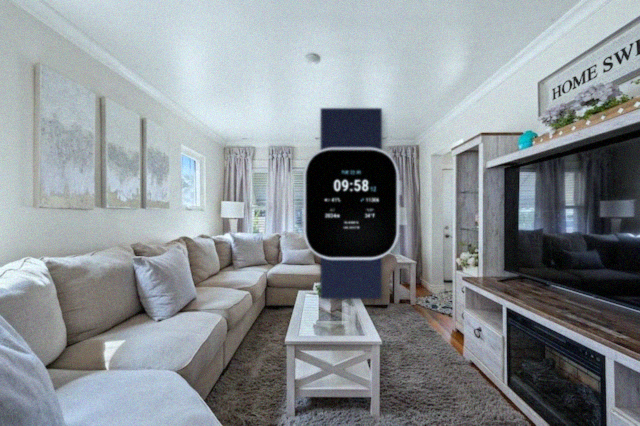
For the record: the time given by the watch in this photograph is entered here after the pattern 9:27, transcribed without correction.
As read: 9:58
